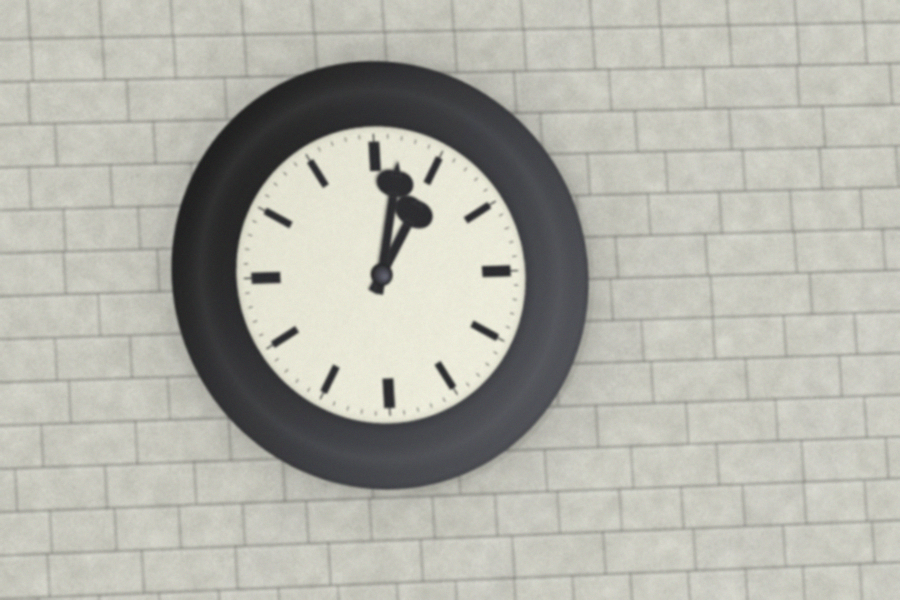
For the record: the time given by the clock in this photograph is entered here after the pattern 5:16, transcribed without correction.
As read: 1:02
